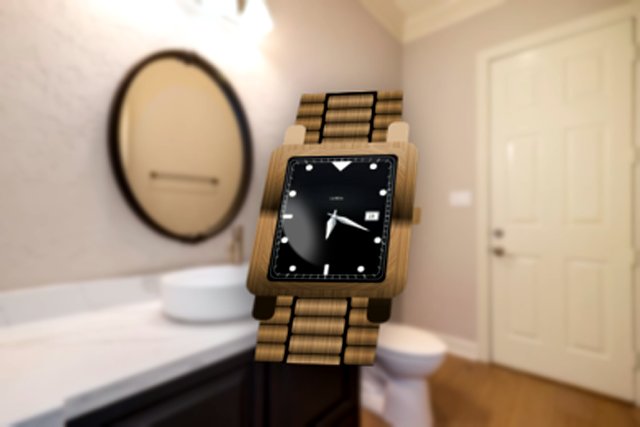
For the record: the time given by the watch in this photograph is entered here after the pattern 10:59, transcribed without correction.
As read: 6:19
